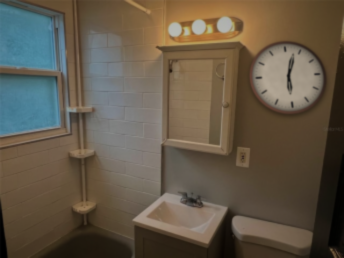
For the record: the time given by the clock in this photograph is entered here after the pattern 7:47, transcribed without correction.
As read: 6:03
